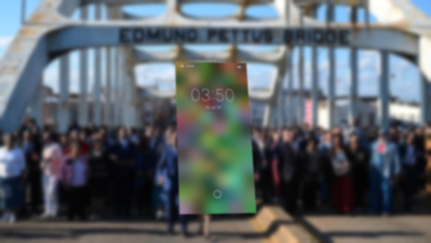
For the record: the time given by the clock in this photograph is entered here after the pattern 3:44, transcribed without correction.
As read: 3:50
